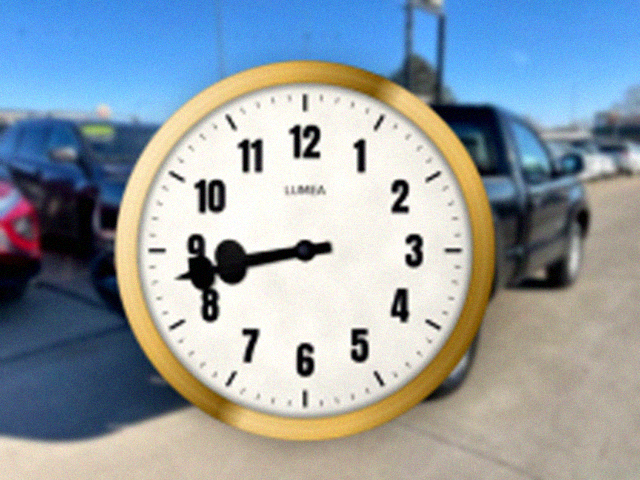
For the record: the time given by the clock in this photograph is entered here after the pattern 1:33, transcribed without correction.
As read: 8:43
